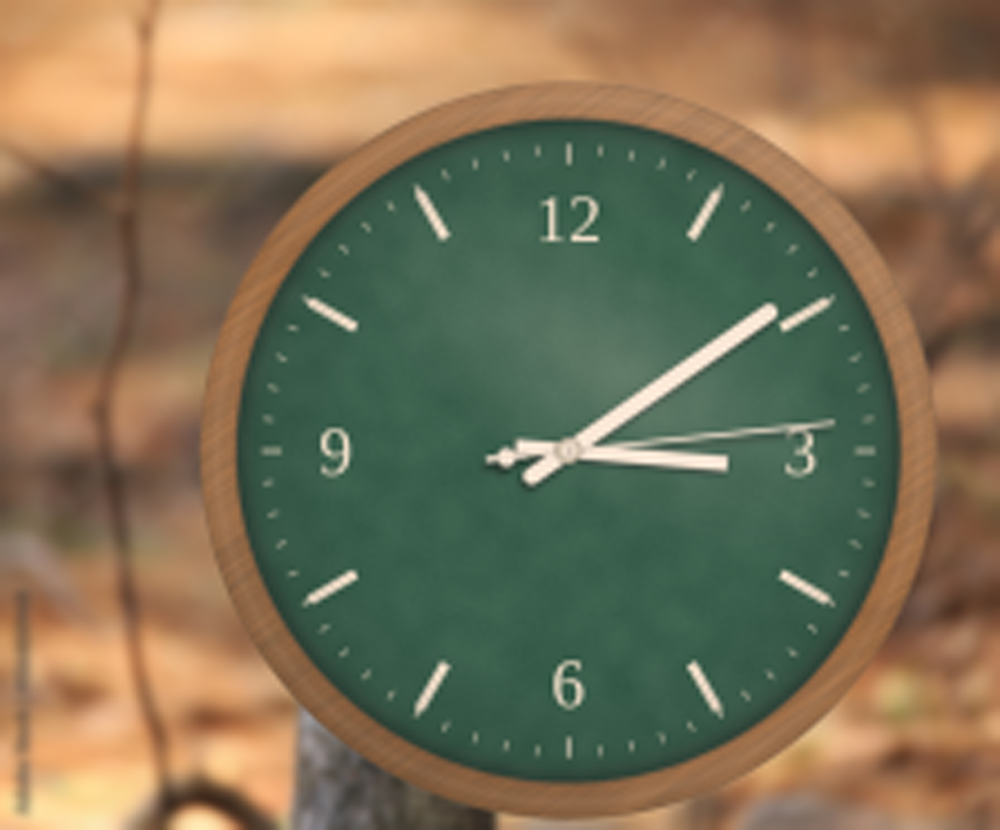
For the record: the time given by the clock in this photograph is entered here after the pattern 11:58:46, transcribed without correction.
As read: 3:09:14
